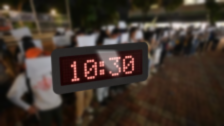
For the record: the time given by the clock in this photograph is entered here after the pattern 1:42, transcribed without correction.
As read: 10:30
